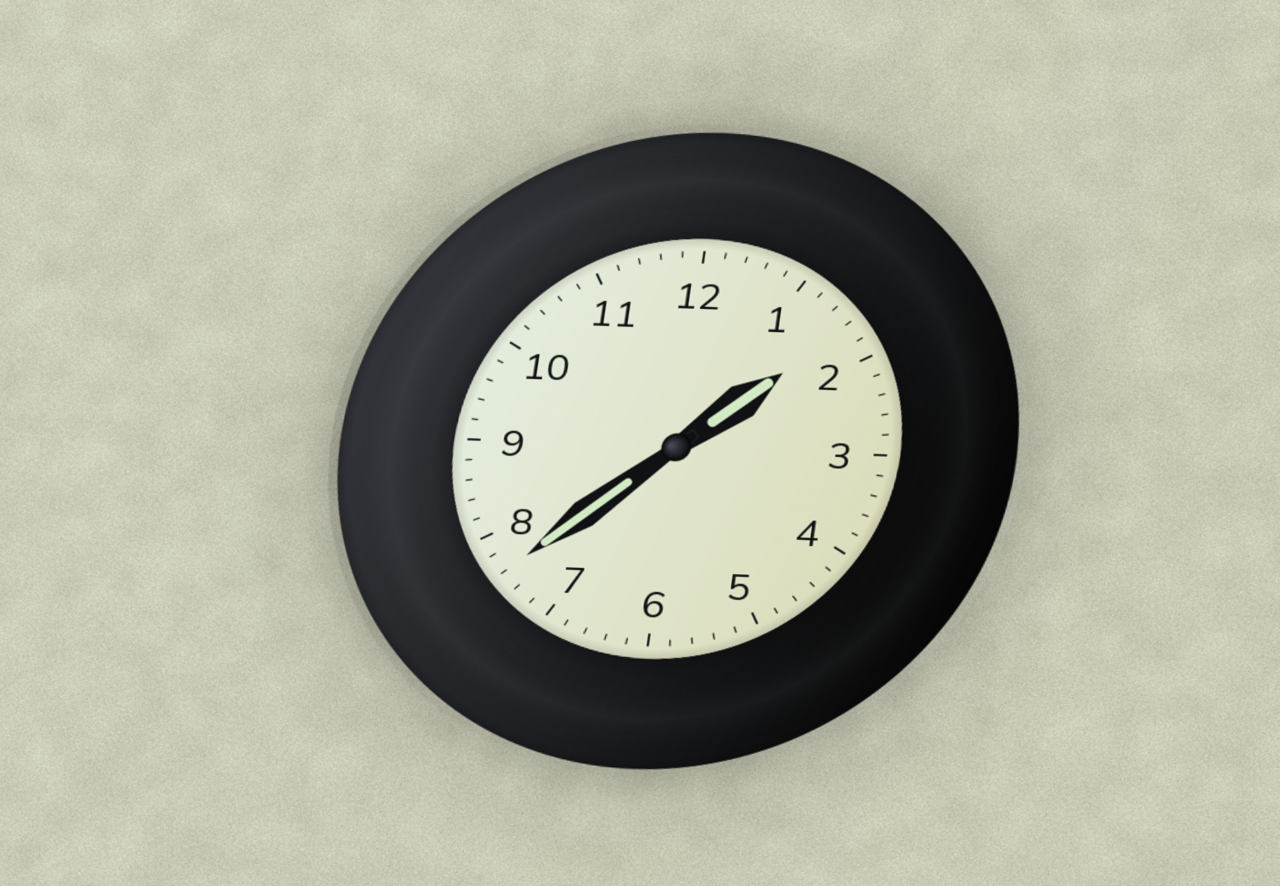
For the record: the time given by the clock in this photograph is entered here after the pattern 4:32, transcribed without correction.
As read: 1:38
